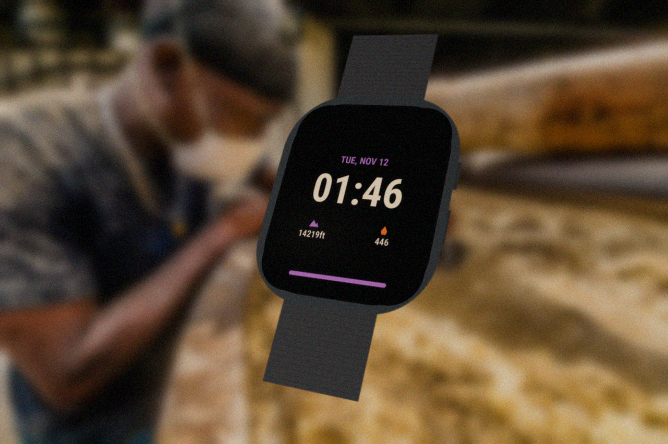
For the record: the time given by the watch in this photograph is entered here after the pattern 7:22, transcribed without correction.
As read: 1:46
